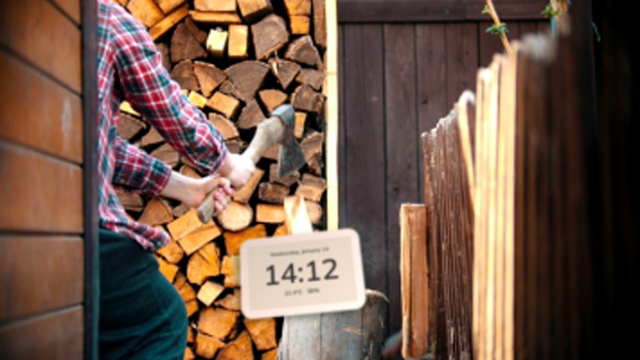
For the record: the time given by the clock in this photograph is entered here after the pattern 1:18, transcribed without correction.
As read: 14:12
